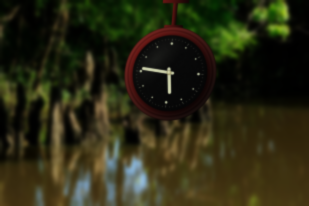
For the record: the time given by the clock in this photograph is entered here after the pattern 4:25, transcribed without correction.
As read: 5:46
